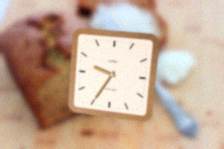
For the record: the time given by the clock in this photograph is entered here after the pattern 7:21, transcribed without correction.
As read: 9:35
